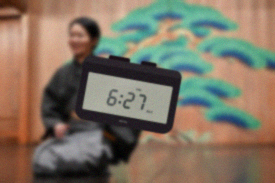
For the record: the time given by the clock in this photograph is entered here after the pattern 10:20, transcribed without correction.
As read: 6:27
